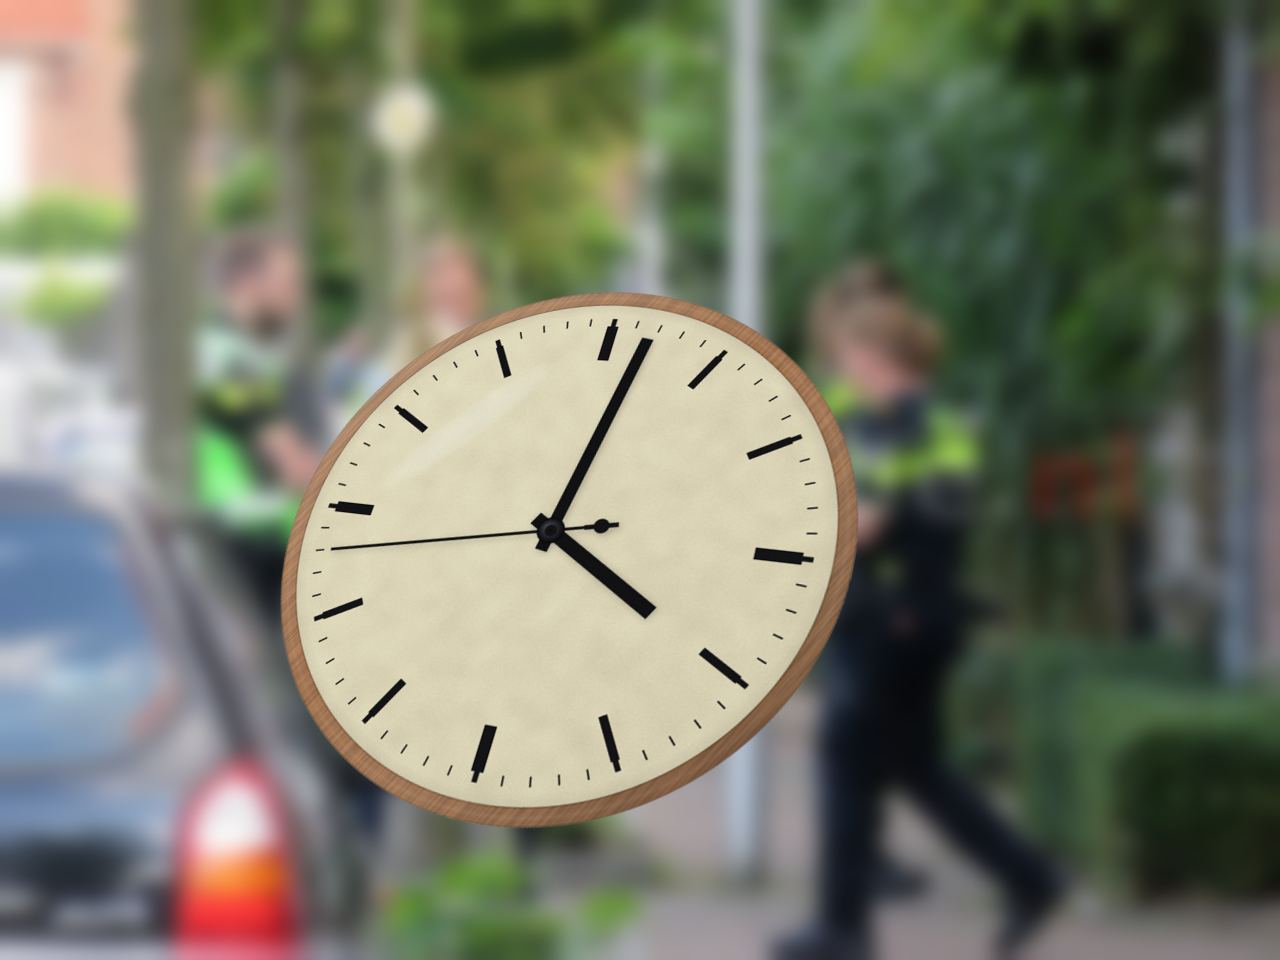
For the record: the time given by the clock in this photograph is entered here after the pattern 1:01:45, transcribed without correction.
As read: 4:01:43
